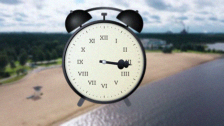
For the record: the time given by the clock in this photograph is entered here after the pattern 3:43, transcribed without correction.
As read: 3:16
